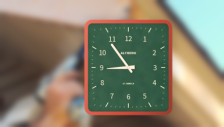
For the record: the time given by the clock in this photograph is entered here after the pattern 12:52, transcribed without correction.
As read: 8:54
